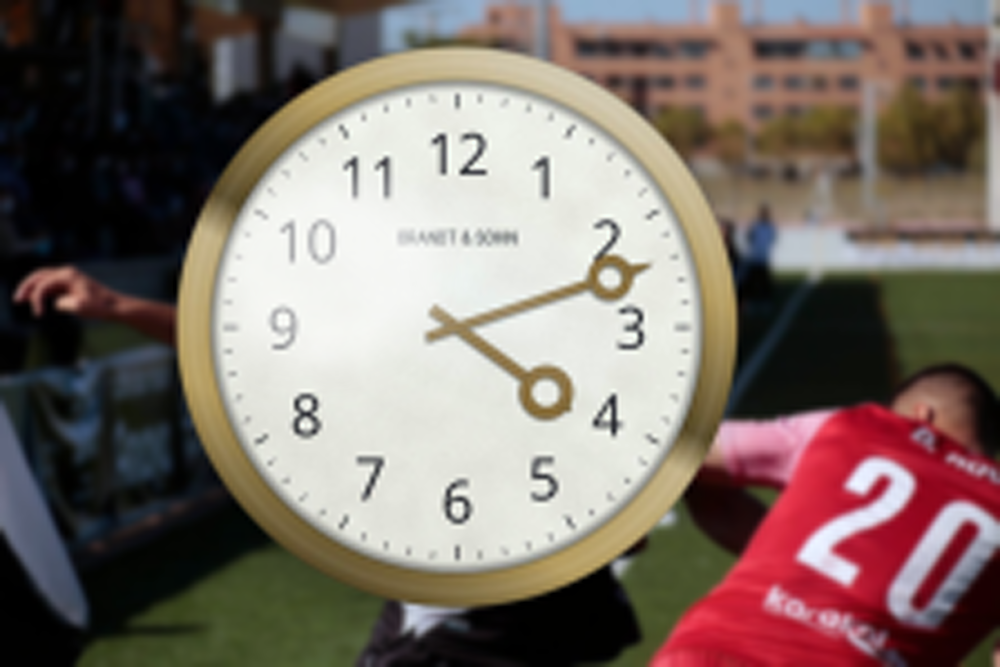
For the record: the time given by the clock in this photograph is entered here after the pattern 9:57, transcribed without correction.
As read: 4:12
